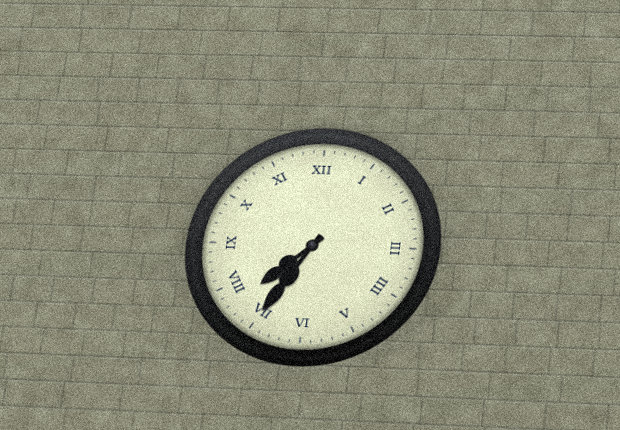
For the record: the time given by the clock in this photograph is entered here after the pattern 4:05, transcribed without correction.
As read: 7:35
